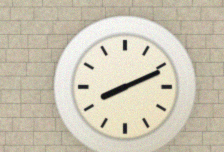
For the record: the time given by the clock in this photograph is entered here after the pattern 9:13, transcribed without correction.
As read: 8:11
